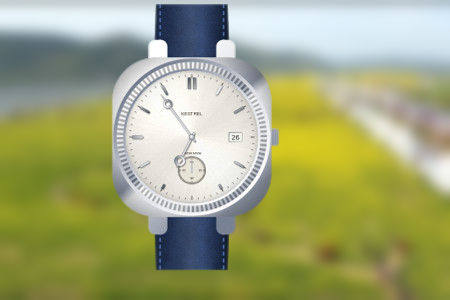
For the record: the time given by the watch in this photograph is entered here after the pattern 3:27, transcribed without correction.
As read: 6:54
